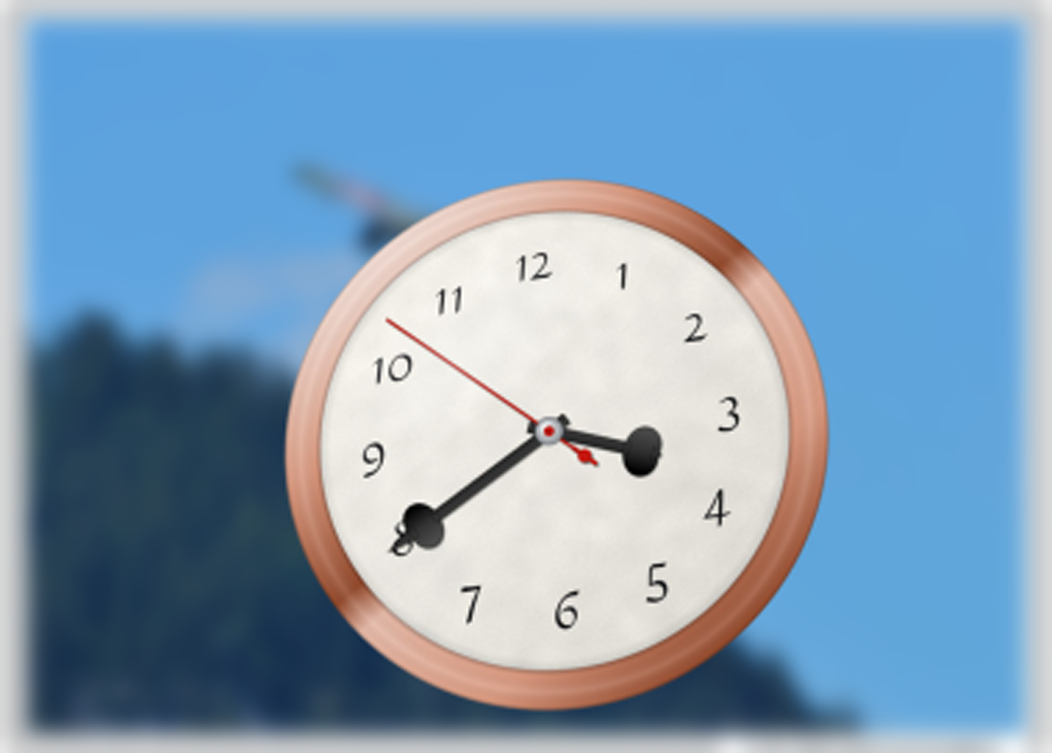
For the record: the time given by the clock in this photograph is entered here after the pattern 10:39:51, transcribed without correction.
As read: 3:39:52
